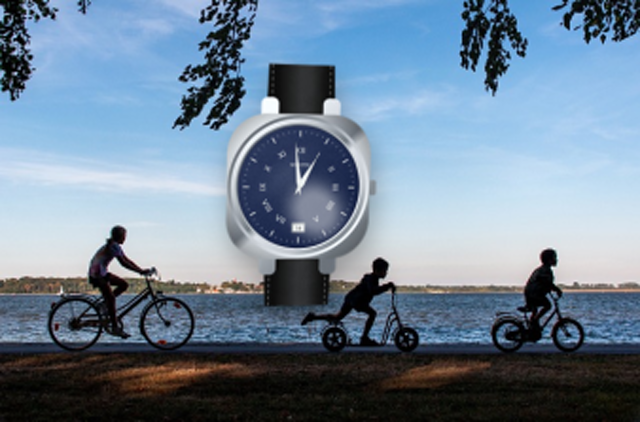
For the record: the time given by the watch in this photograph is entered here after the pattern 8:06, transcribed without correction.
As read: 12:59
